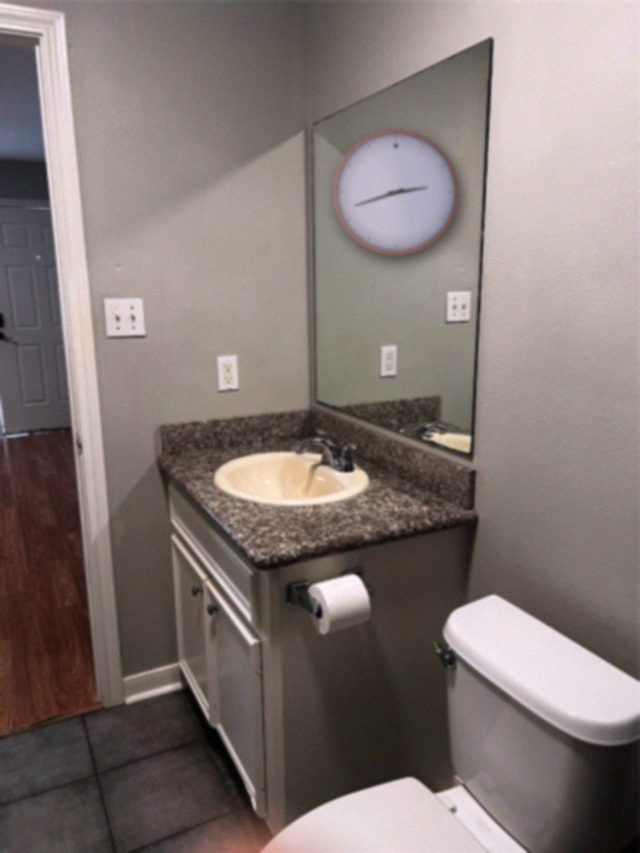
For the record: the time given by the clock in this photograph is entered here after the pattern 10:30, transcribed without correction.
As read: 2:42
